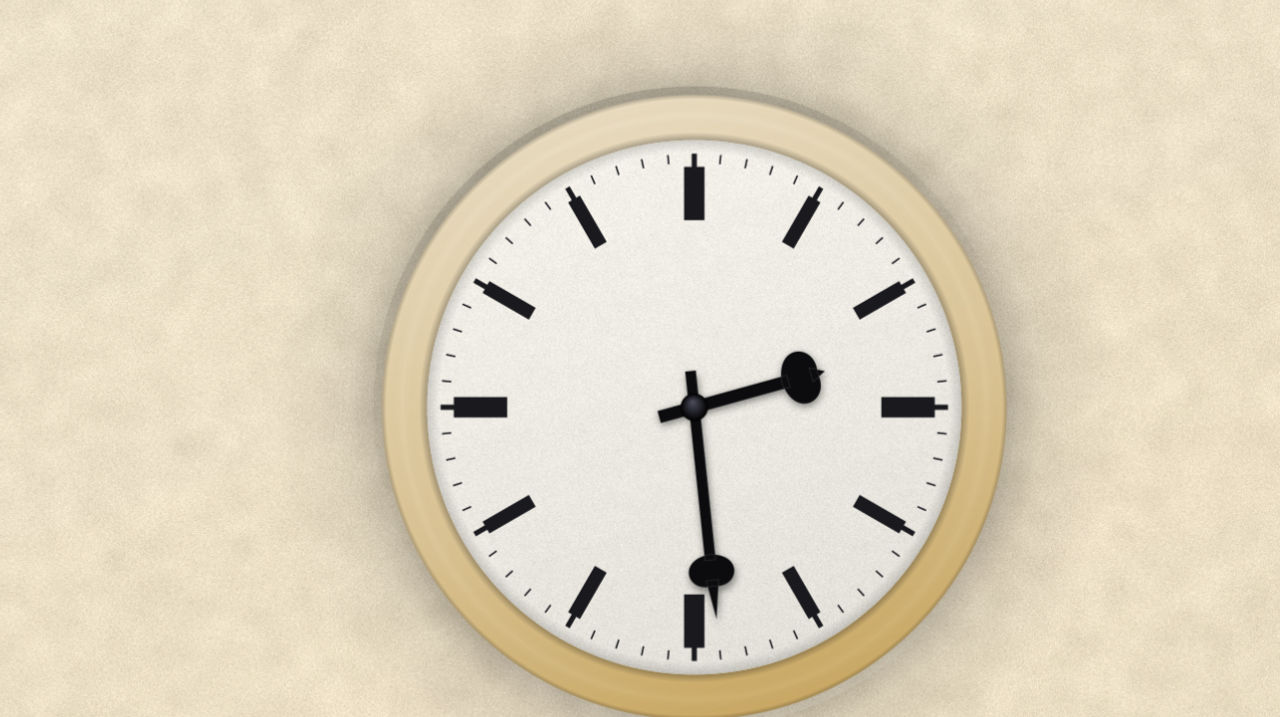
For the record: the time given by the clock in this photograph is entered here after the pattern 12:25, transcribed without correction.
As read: 2:29
